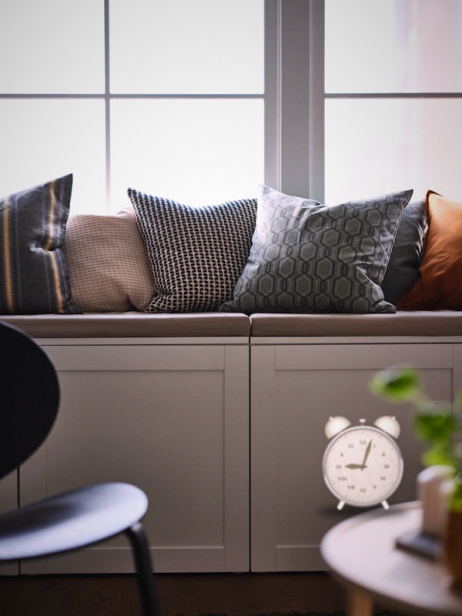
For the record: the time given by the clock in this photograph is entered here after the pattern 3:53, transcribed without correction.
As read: 9:03
